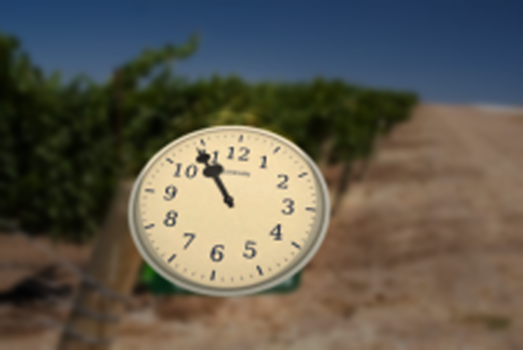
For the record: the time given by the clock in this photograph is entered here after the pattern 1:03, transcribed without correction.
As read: 10:54
